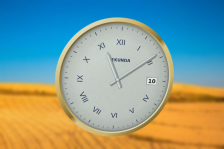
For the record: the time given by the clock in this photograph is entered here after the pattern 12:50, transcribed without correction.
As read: 11:09
